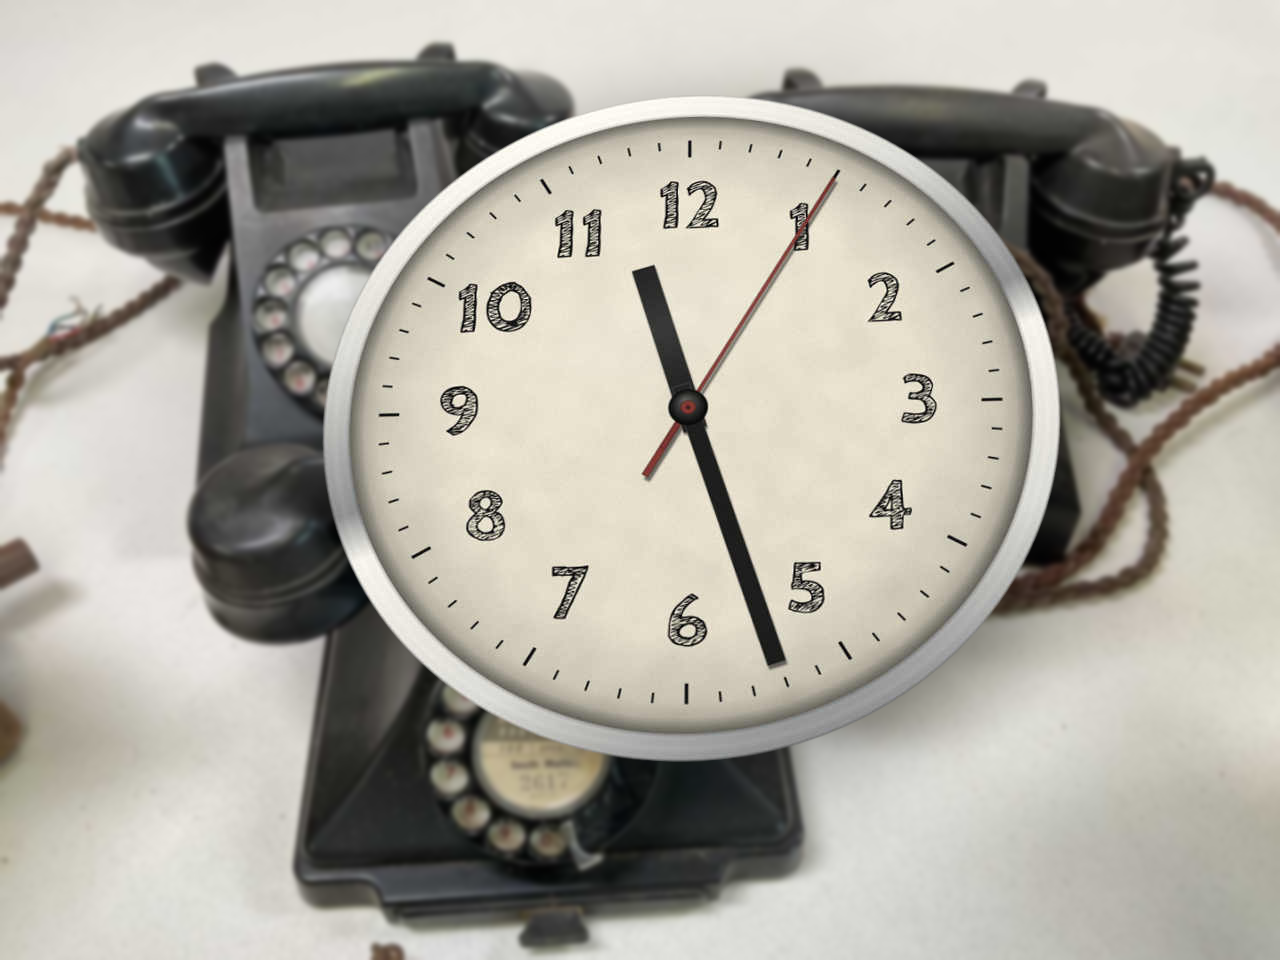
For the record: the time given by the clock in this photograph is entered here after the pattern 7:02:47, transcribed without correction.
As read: 11:27:05
